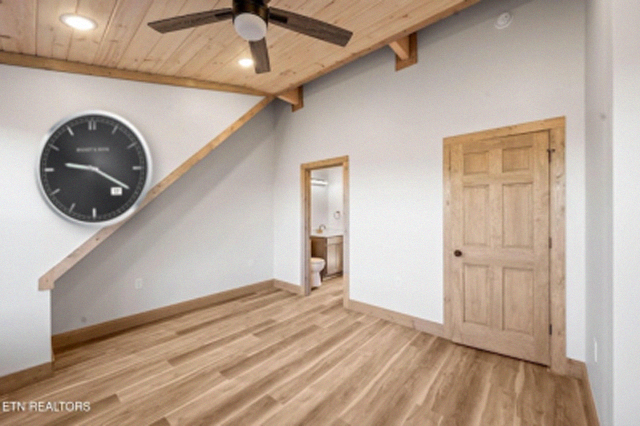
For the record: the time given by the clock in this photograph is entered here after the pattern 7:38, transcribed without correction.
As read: 9:20
